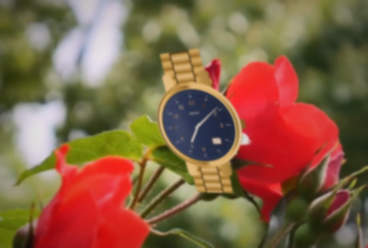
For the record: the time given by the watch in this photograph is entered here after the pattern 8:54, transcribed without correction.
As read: 7:09
